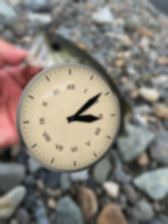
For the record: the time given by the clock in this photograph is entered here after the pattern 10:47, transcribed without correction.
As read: 3:09
